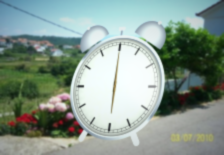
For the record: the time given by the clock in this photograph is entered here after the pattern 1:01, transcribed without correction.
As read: 6:00
